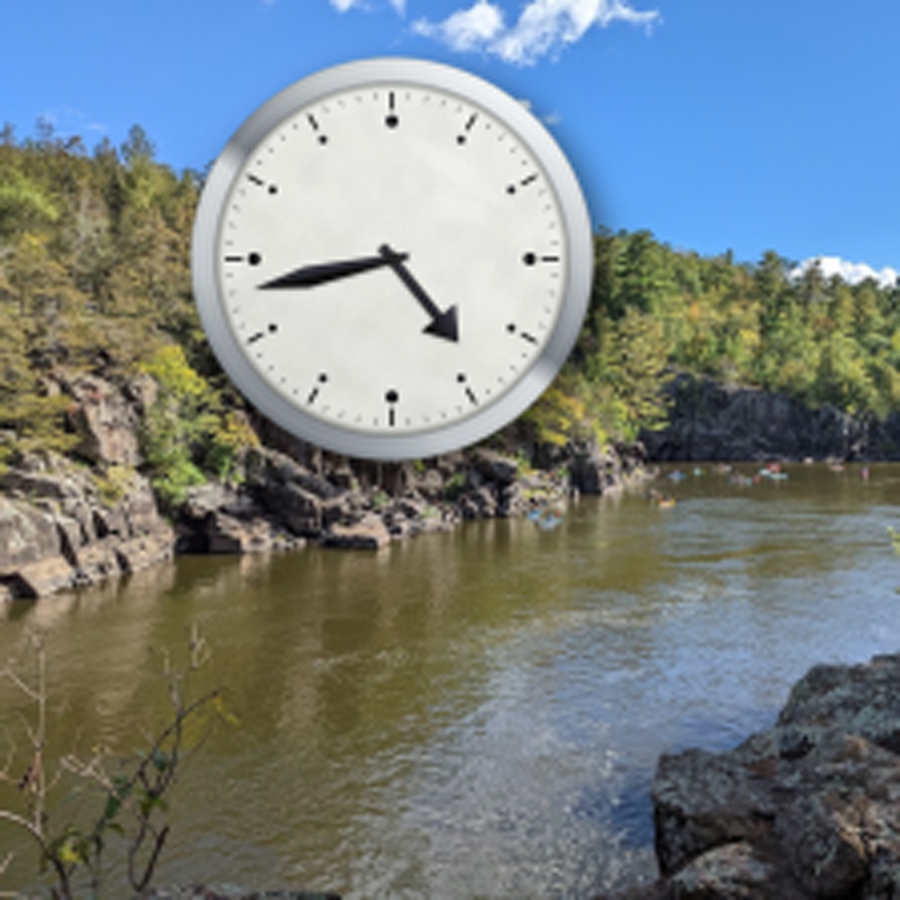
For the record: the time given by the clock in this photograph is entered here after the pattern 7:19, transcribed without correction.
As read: 4:43
